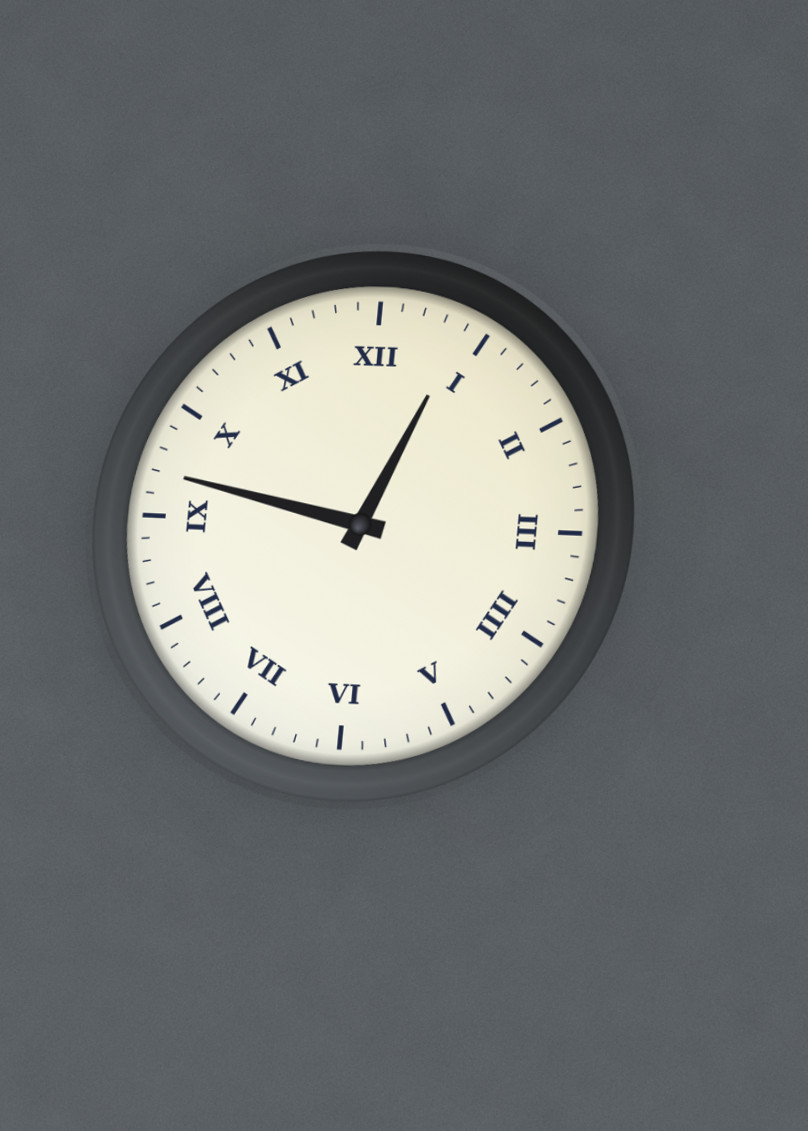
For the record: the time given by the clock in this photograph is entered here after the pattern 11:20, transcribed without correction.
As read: 12:47
